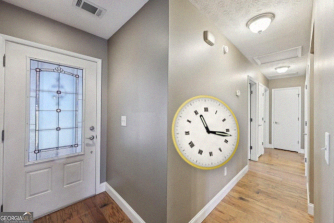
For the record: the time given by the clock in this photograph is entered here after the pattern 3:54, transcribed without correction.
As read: 11:17
